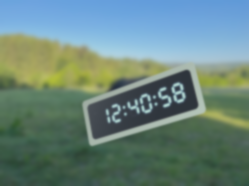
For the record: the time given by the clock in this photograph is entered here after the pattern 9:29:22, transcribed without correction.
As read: 12:40:58
